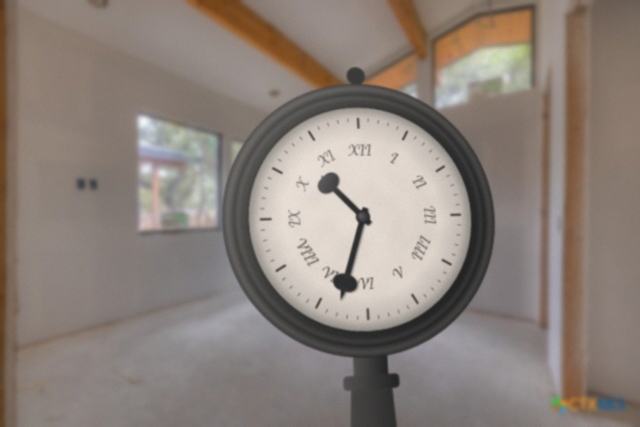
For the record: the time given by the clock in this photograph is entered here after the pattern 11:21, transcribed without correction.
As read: 10:33
